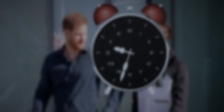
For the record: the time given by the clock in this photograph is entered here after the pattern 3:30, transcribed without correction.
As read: 9:33
